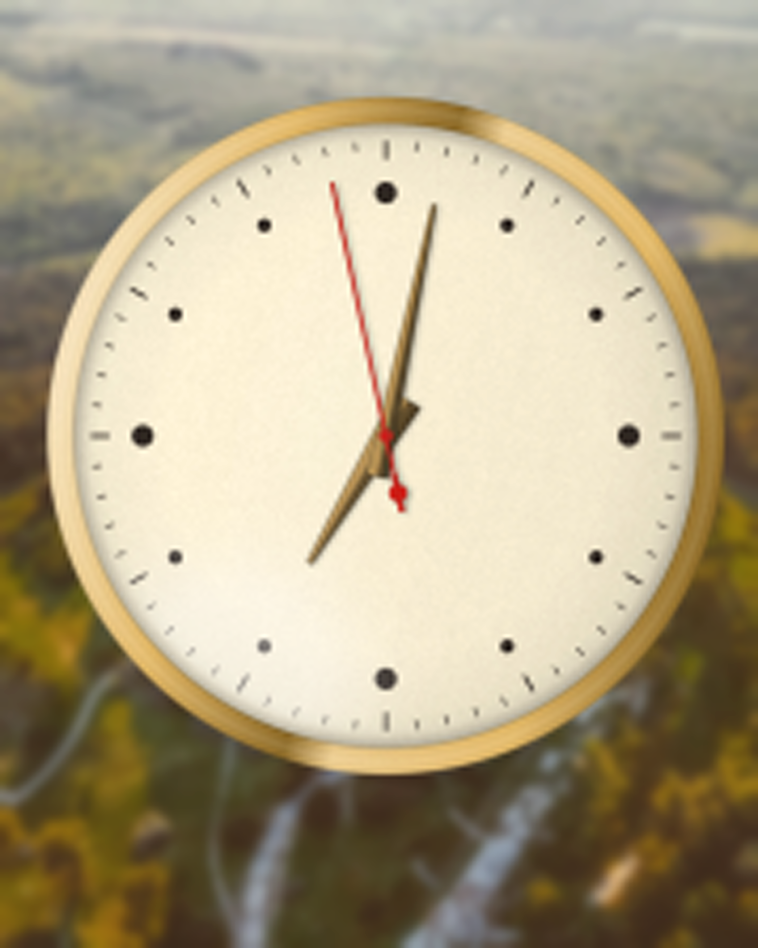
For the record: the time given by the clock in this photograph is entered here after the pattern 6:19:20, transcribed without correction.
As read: 7:01:58
